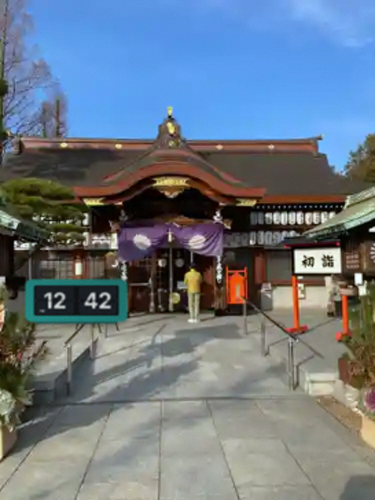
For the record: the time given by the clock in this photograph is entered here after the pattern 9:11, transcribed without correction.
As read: 12:42
